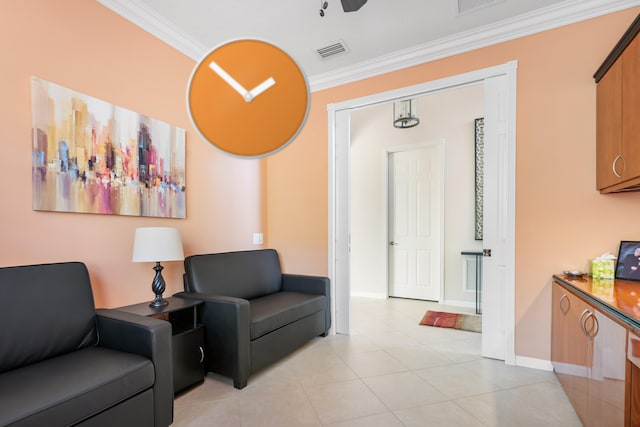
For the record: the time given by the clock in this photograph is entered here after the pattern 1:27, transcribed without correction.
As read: 1:52
